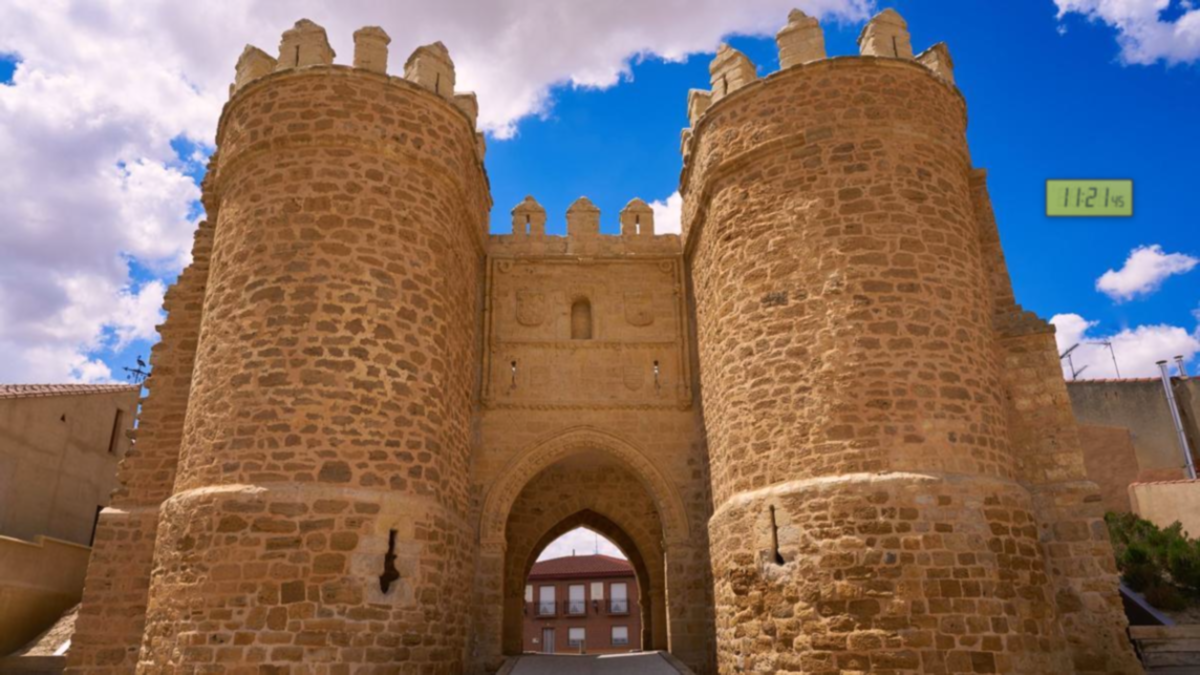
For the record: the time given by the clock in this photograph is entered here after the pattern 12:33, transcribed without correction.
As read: 11:21
